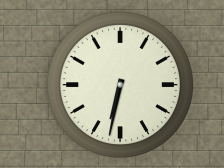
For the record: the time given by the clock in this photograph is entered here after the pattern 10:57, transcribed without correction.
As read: 6:32
